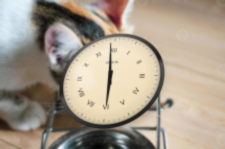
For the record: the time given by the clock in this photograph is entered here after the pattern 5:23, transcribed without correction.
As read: 5:59
